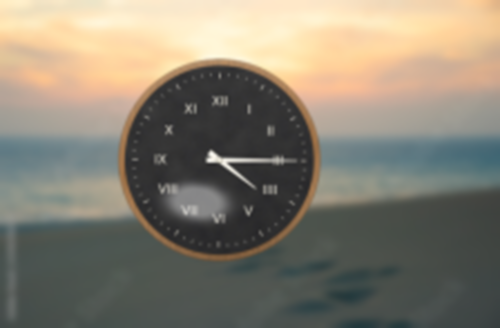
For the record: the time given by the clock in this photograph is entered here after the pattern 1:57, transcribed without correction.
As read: 4:15
